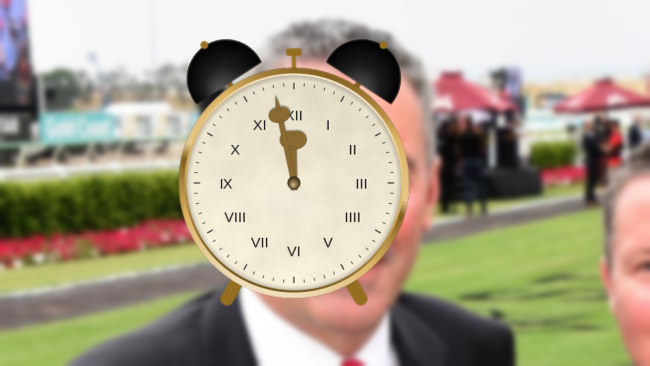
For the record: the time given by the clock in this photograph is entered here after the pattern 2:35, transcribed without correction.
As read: 11:58
